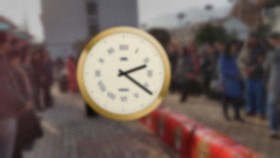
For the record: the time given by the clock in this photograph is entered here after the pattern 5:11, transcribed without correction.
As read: 2:21
